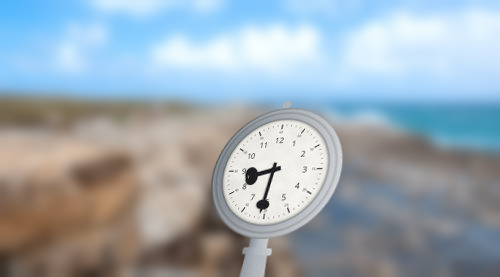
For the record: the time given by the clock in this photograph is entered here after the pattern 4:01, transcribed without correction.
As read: 8:31
